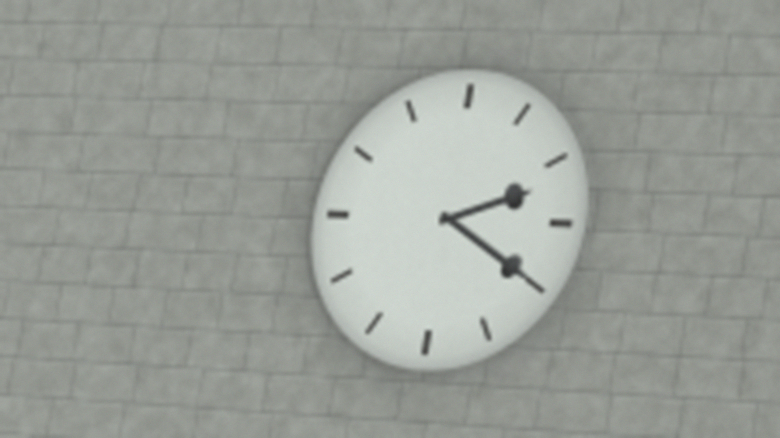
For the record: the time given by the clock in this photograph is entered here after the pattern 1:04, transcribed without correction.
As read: 2:20
